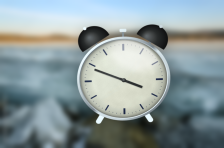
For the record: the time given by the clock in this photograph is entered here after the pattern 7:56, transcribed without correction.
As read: 3:49
